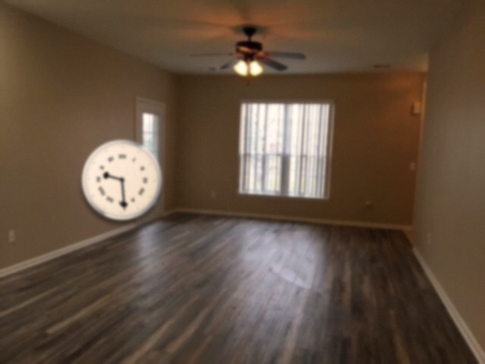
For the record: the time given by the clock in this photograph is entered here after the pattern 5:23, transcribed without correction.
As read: 9:29
